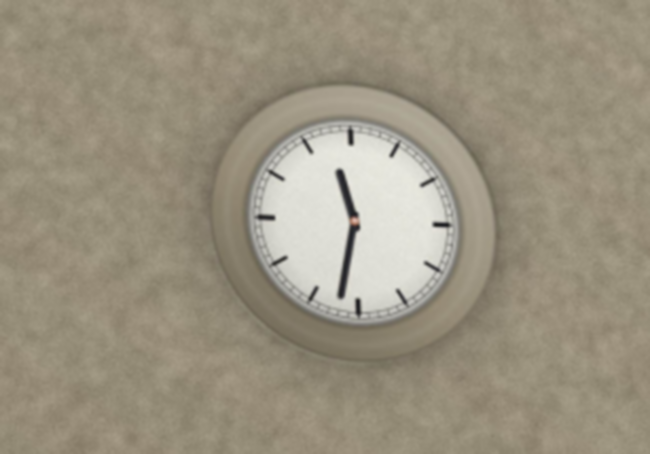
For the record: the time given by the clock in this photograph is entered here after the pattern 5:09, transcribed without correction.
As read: 11:32
